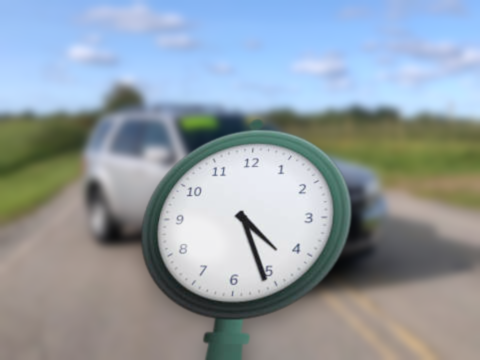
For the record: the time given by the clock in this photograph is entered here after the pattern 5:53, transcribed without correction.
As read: 4:26
